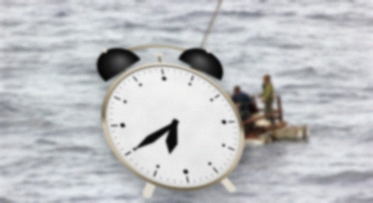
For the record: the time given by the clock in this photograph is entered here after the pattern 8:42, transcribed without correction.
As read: 6:40
